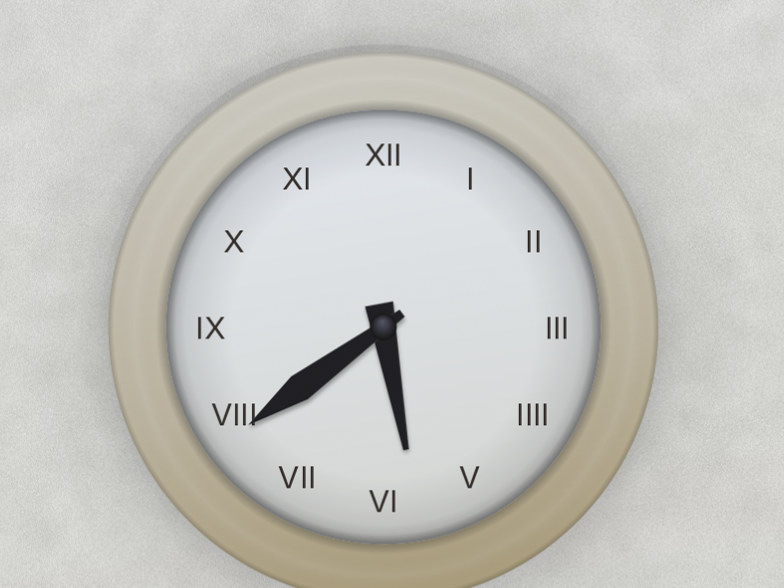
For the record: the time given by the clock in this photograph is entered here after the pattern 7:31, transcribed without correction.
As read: 5:39
